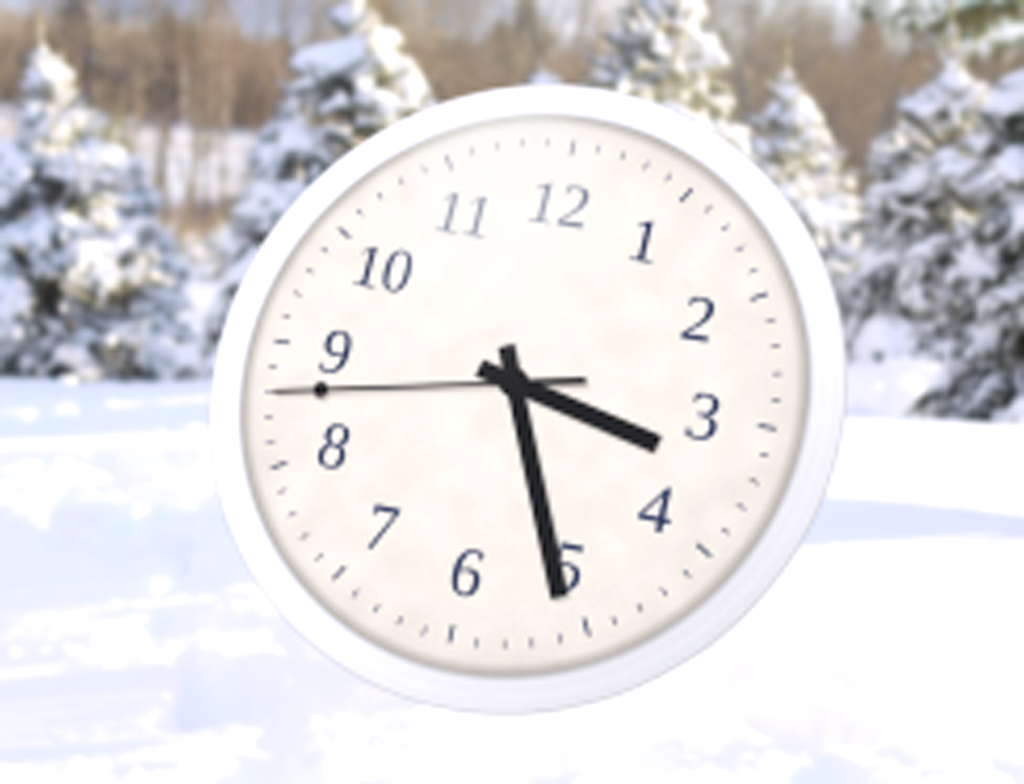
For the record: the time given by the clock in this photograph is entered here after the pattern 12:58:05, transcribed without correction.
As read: 3:25:43
